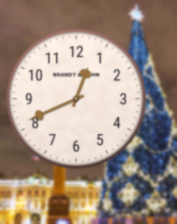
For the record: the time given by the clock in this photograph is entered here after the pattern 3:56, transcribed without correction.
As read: 12:41
